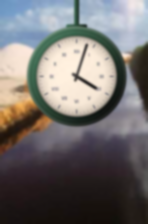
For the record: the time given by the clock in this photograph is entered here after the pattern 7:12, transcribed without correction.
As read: 4:03
